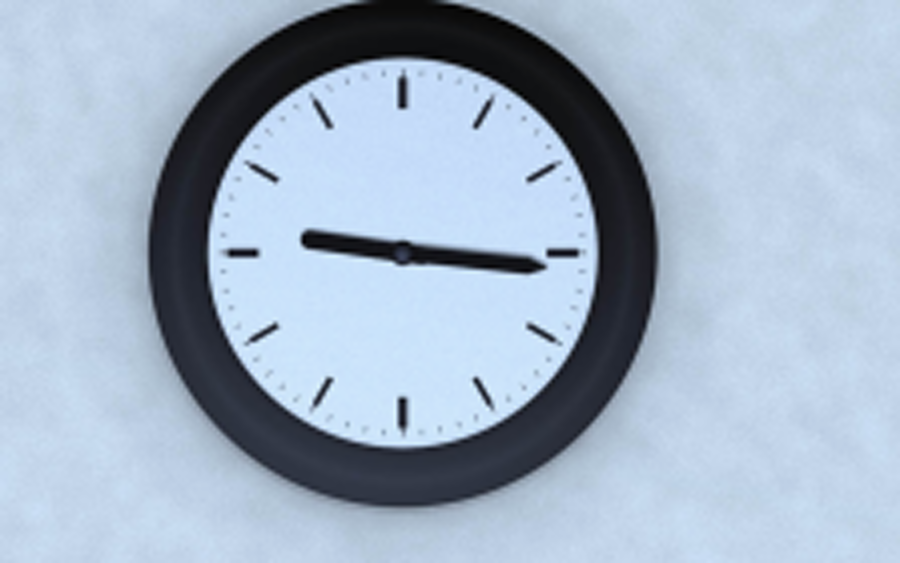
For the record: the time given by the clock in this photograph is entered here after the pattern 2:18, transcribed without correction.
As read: 9:16
